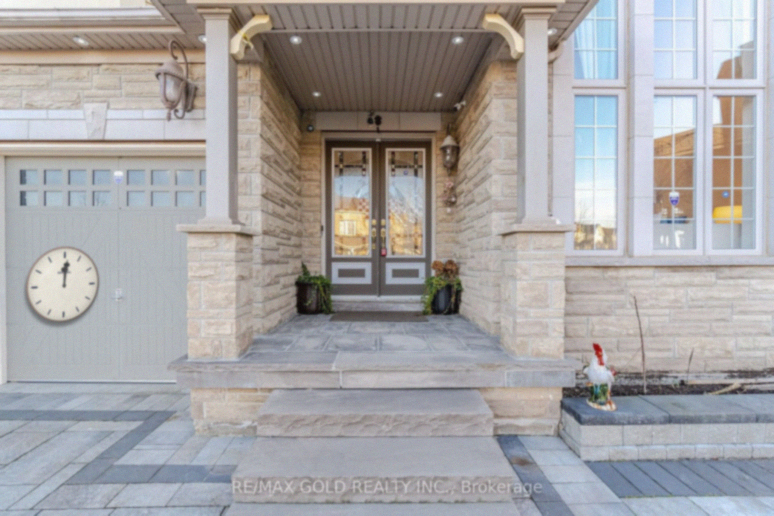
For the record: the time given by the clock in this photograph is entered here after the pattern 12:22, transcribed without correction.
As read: 12:01
